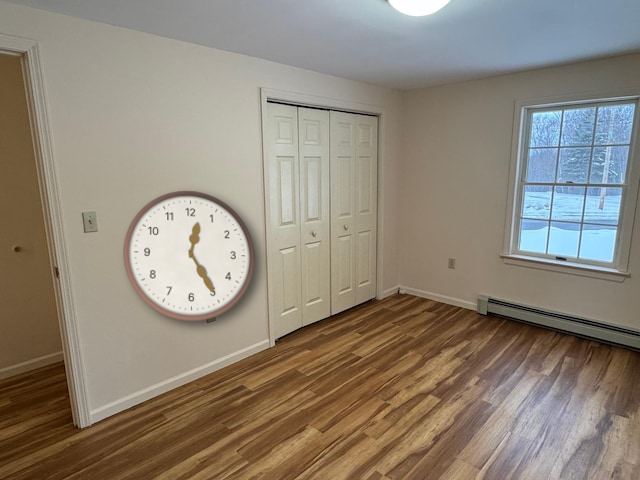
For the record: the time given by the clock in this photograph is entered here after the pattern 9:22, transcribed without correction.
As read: 12:25
